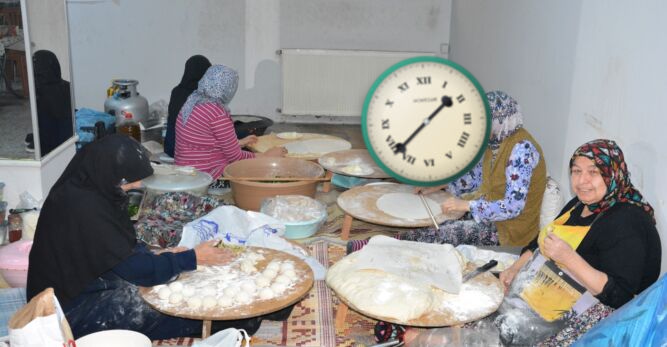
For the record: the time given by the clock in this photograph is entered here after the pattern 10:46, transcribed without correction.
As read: 1:38
